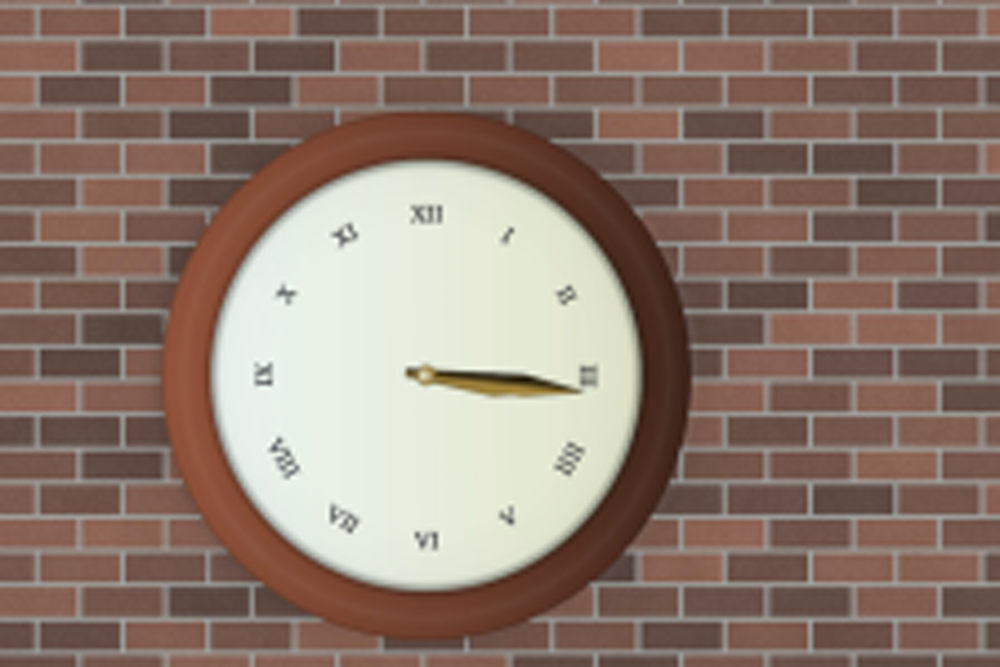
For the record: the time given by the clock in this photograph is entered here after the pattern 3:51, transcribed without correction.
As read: 3:16
